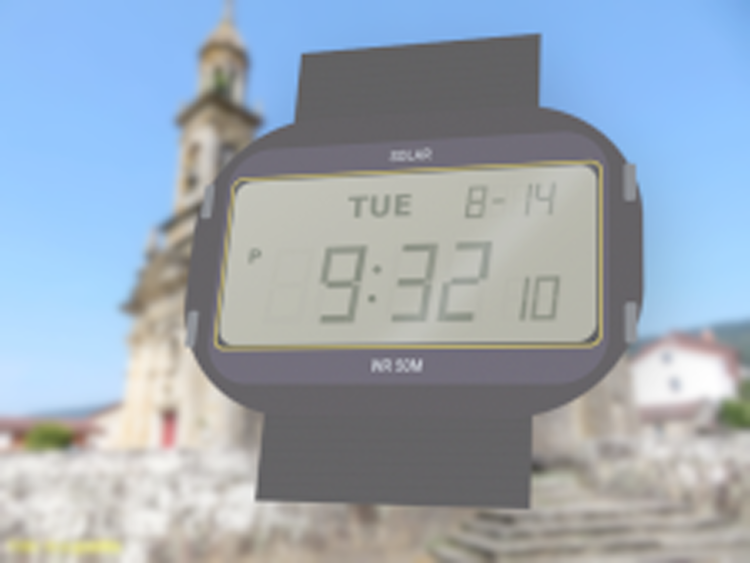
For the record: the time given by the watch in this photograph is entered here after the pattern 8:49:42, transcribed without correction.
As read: 9:32:10
